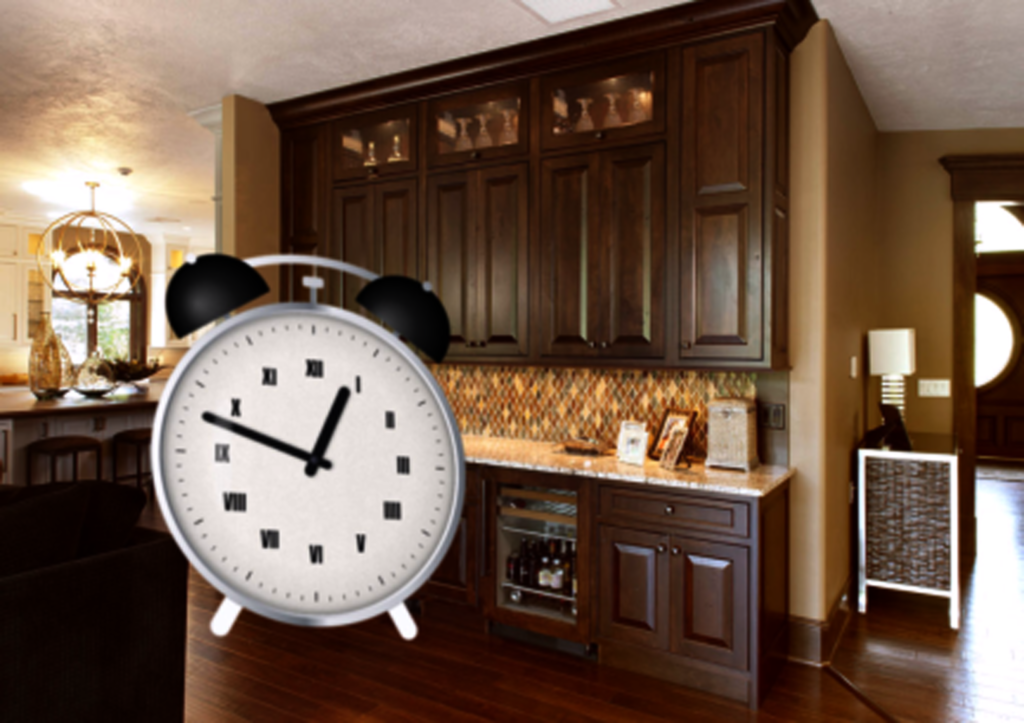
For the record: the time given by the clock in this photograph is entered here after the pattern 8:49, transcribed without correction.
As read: 12:48
